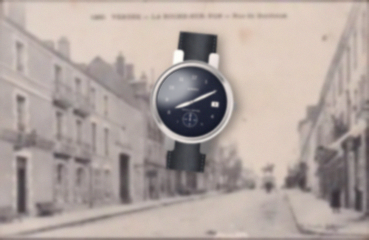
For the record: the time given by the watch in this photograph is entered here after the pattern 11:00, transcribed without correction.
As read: 8:10
